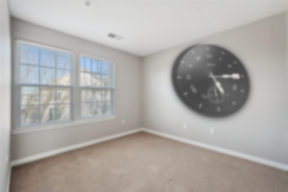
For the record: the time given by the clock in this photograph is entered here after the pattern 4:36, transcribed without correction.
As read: 5:15
